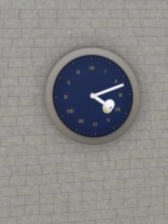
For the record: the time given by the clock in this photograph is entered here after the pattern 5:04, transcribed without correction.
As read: 4:12
